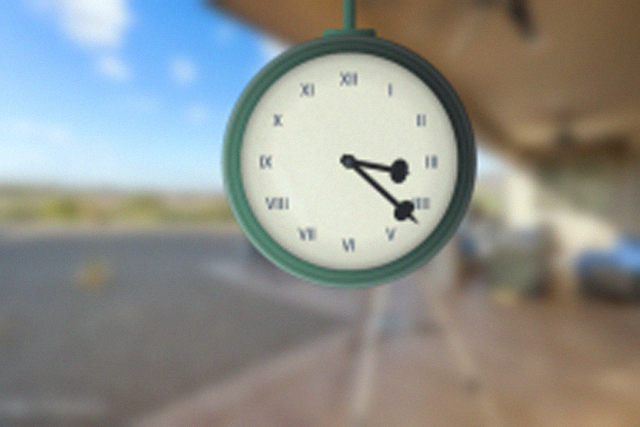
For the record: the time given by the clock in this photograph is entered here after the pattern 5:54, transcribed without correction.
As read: 3:22
